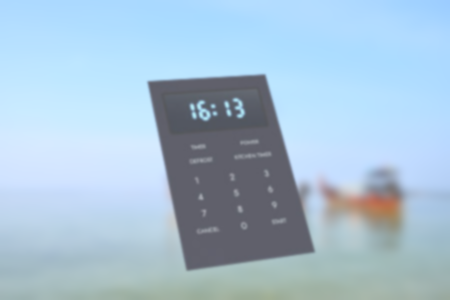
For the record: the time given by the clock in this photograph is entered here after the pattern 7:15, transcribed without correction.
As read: 16:13
